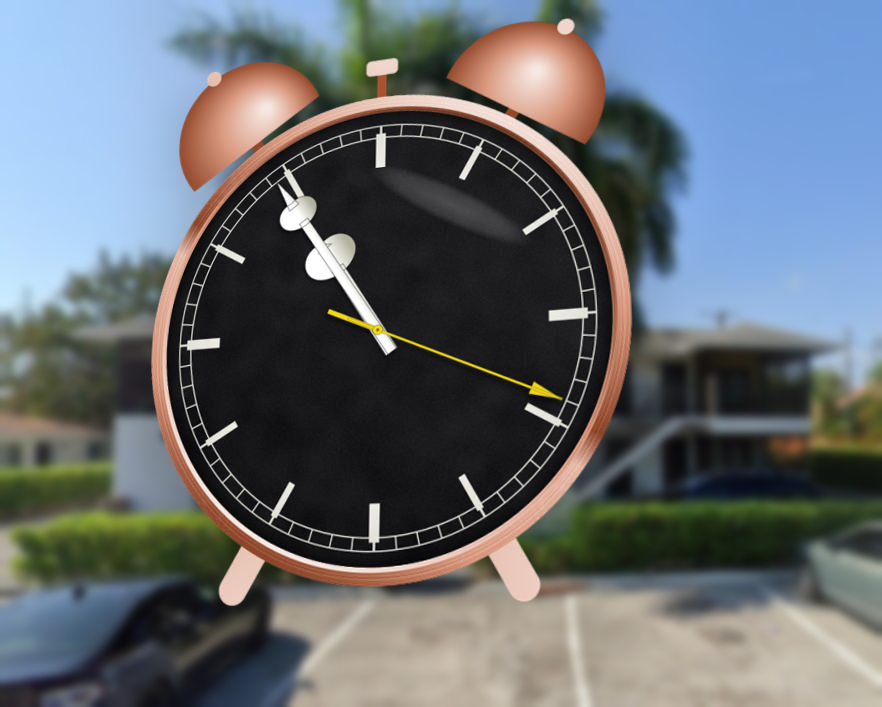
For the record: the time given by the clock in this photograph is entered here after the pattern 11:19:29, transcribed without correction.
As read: 10:54:19
